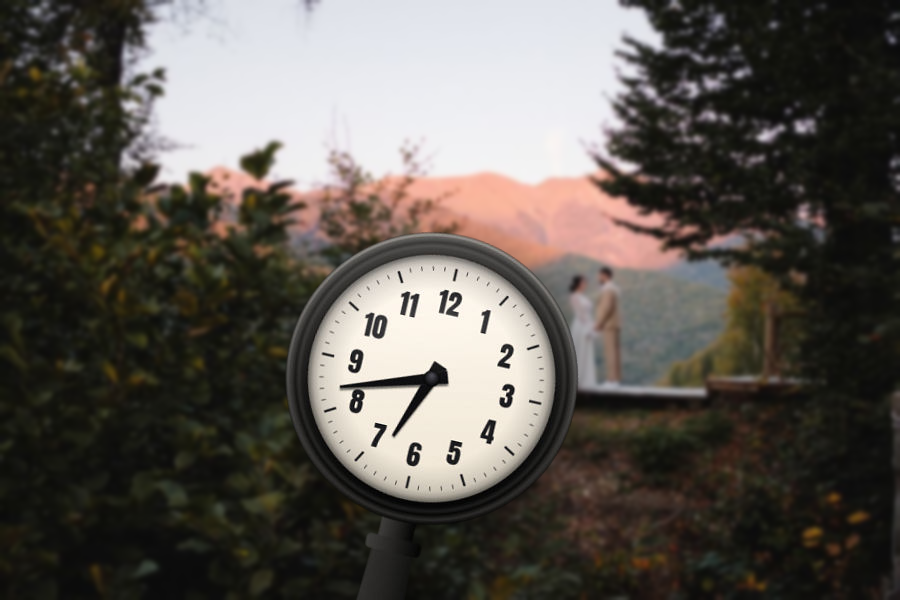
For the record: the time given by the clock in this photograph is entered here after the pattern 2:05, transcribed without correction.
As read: 6:42
